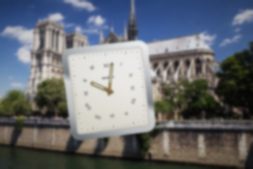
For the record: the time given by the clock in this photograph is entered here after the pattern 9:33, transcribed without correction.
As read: 10:02
